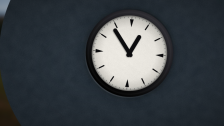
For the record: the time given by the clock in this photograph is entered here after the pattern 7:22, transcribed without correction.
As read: 12:54
